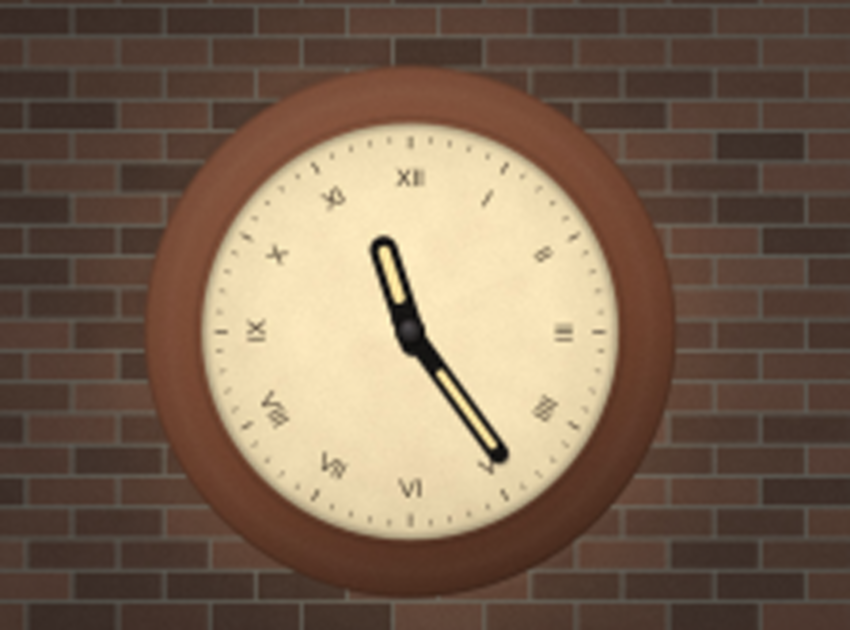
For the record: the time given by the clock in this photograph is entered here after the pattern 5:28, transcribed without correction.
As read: 11:24
